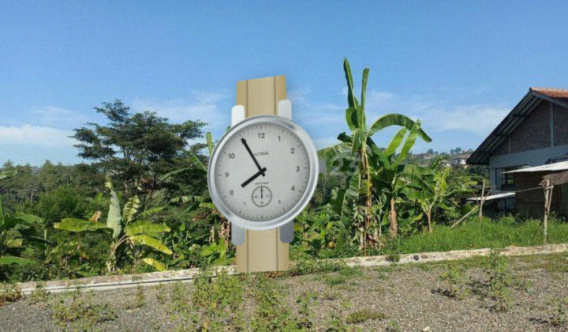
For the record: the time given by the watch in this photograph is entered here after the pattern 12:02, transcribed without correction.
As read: 7:55
